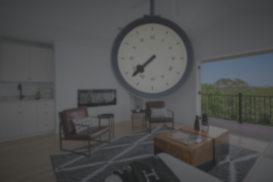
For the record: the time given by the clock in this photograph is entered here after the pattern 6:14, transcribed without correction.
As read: 7:38
